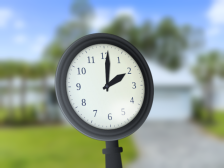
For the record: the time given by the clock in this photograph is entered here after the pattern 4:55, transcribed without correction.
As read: 2:01
